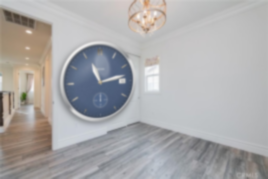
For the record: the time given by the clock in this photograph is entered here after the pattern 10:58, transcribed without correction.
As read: 11:13
